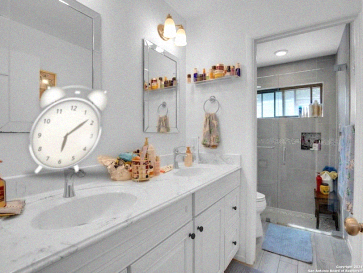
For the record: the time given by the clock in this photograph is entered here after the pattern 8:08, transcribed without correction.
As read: 6:08
